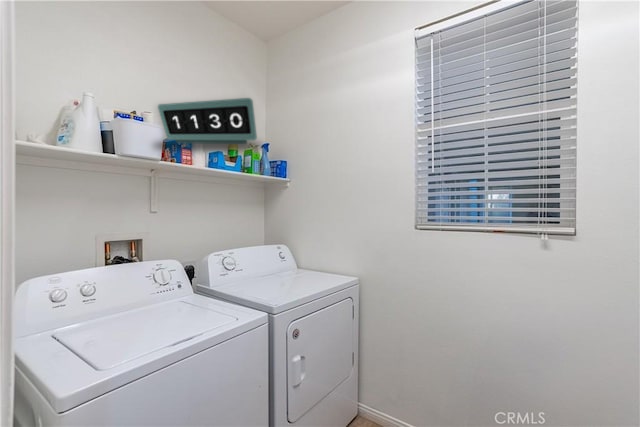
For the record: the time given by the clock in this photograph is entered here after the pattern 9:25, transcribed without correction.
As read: 11:30
